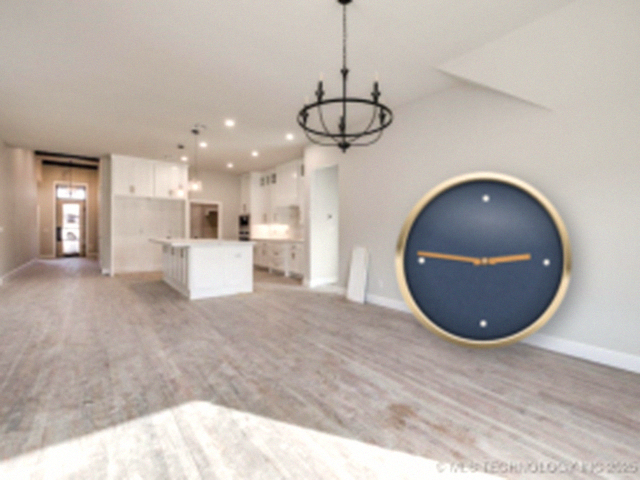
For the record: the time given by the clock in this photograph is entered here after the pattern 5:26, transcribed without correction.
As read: 2:46
